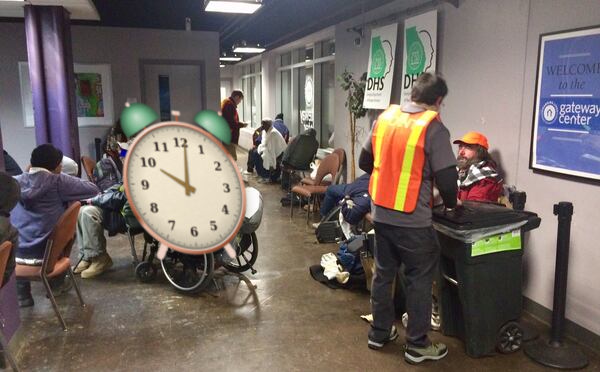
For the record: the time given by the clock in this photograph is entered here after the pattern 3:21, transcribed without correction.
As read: 10:01
